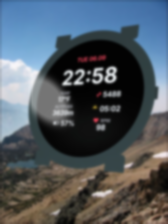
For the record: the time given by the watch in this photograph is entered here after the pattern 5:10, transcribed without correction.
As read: 22:58
